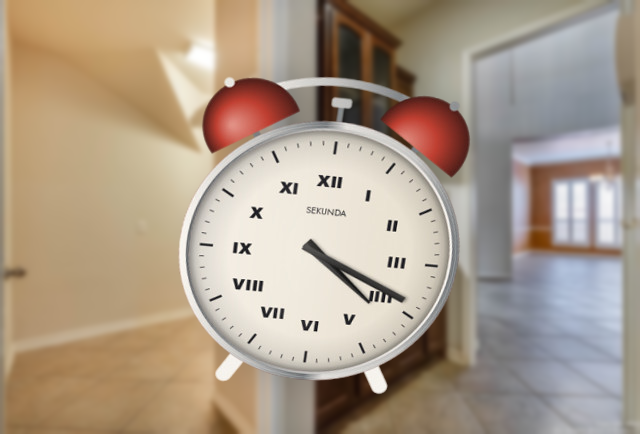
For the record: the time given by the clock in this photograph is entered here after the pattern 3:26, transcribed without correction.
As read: 4:19
